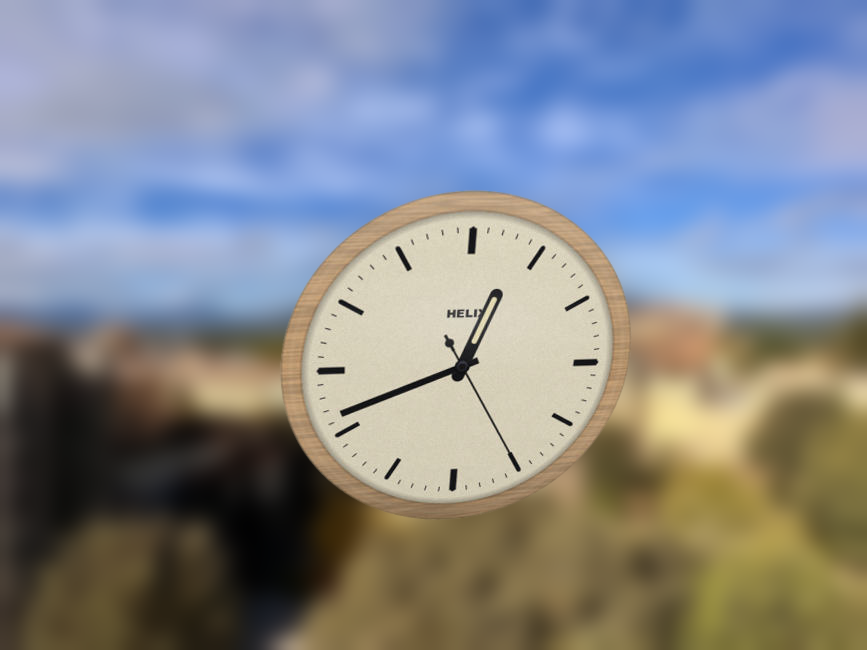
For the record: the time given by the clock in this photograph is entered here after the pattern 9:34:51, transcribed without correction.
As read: 12:41:25
